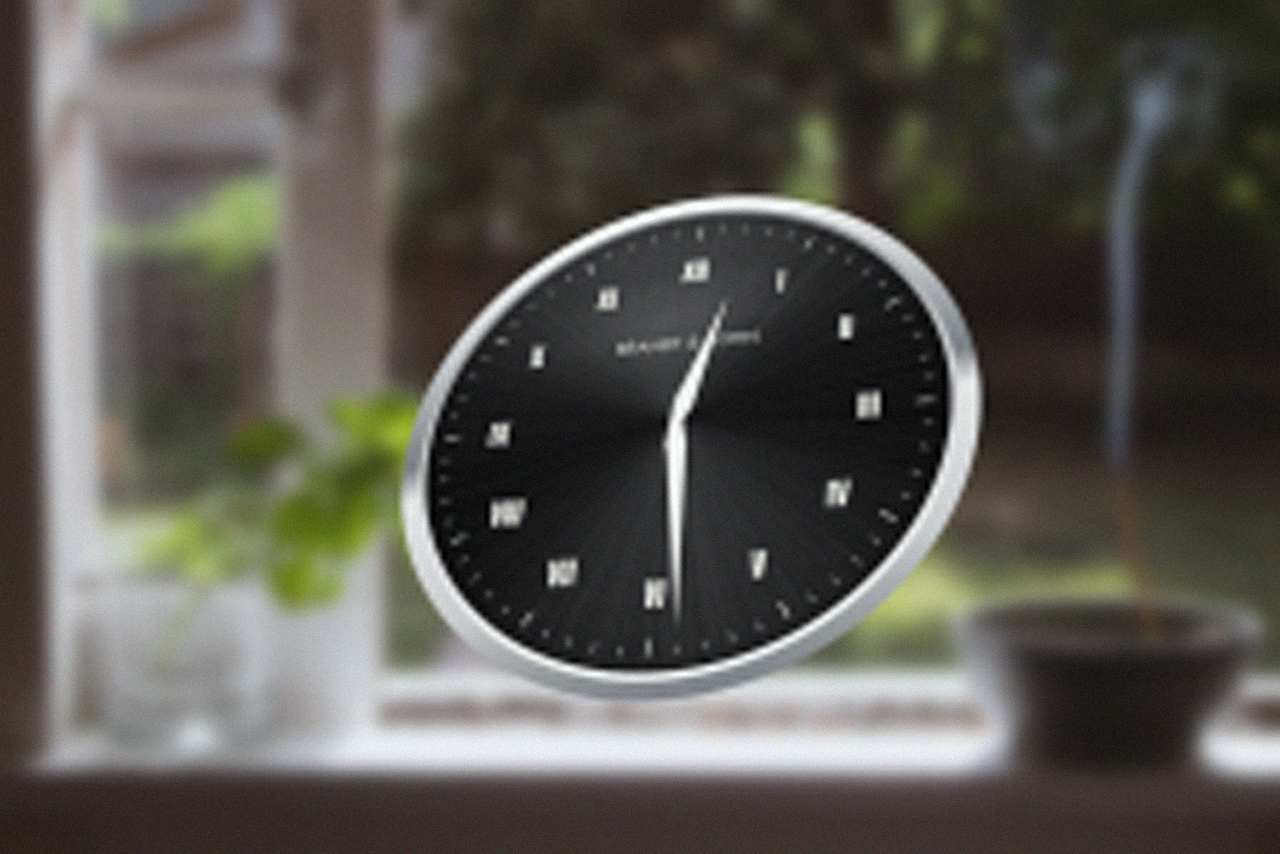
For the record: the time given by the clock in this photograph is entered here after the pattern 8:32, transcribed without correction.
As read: 12:29
